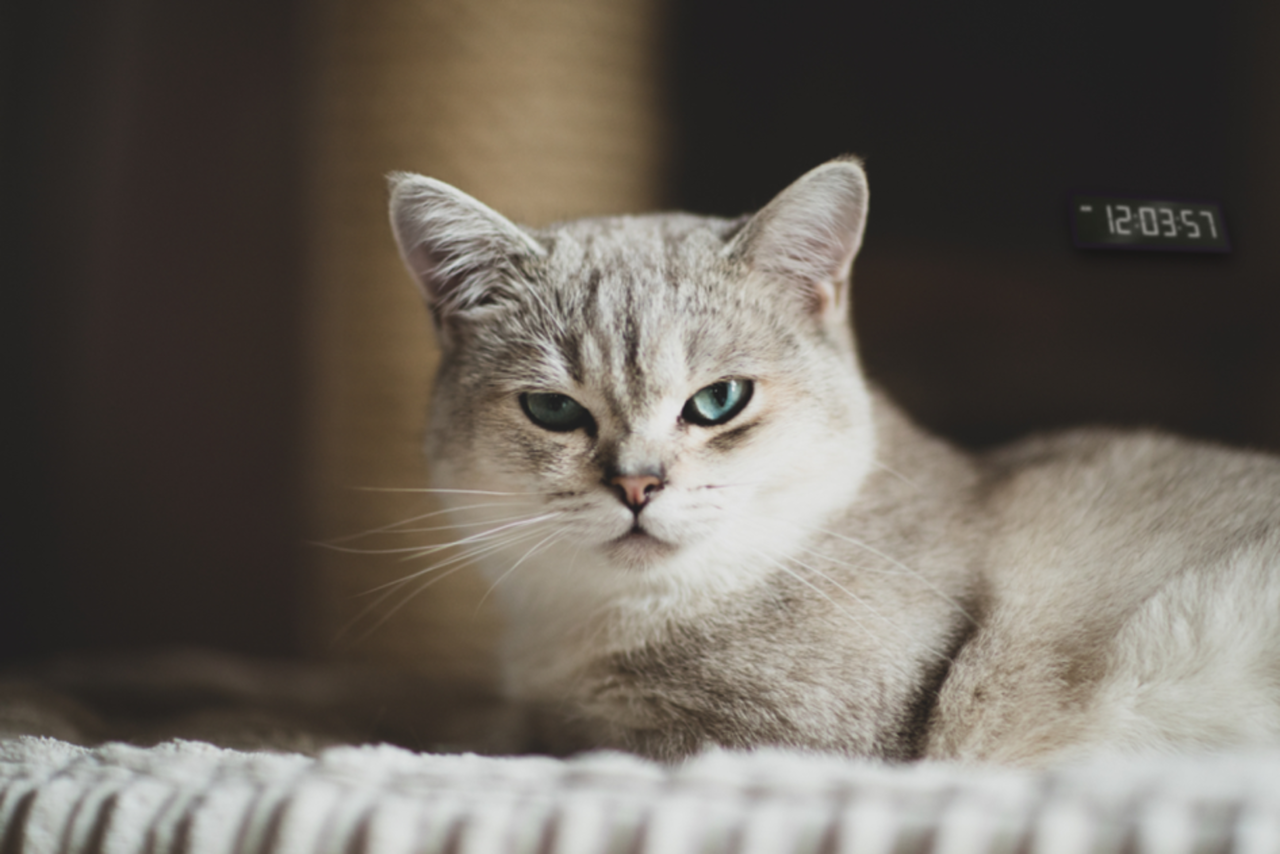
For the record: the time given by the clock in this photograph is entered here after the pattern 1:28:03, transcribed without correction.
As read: 12:03:57
